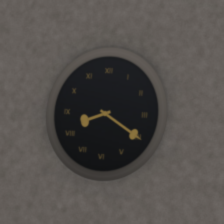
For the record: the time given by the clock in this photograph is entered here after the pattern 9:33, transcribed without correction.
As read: 8:20
